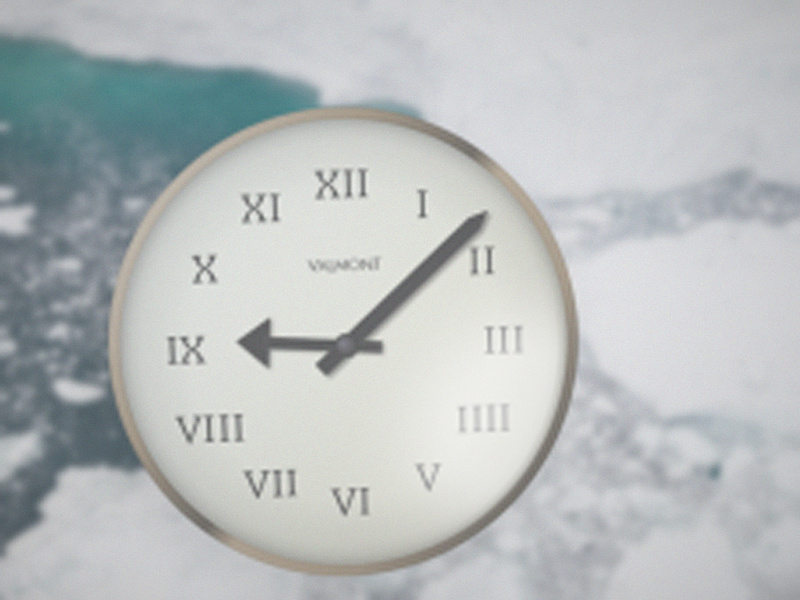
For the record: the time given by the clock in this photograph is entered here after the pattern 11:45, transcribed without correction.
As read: 9:08
